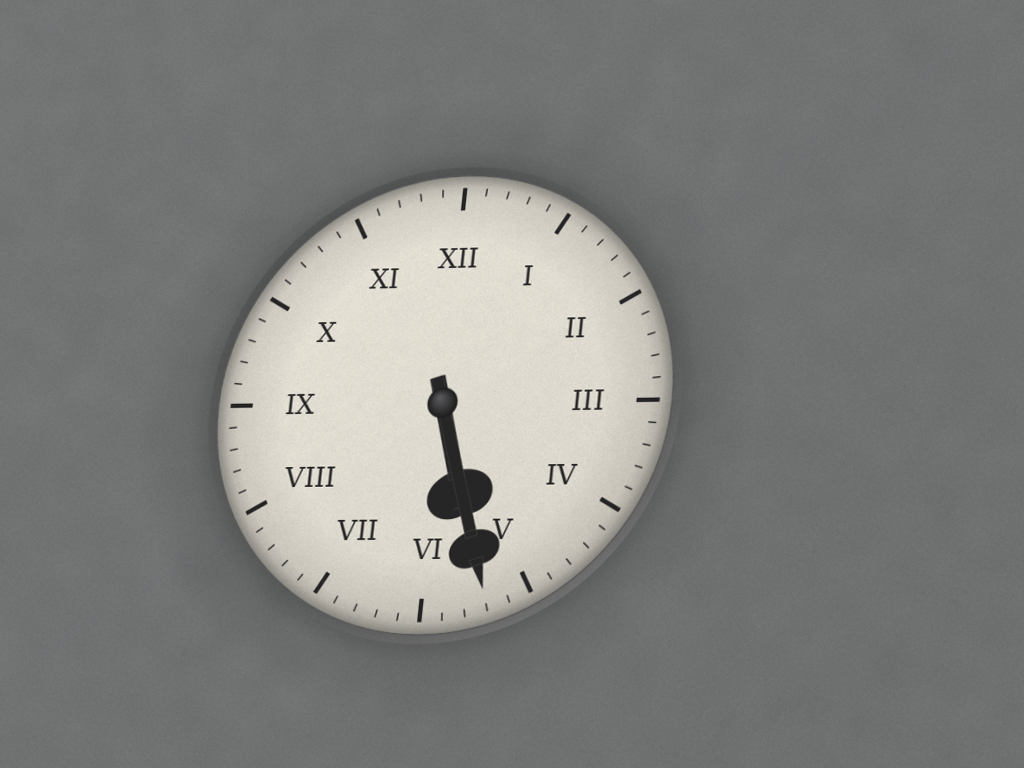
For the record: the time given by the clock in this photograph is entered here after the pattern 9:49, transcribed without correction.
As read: 5:27
